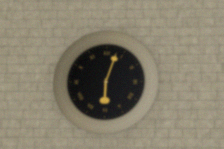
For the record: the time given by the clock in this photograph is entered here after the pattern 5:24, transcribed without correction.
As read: 6:03
